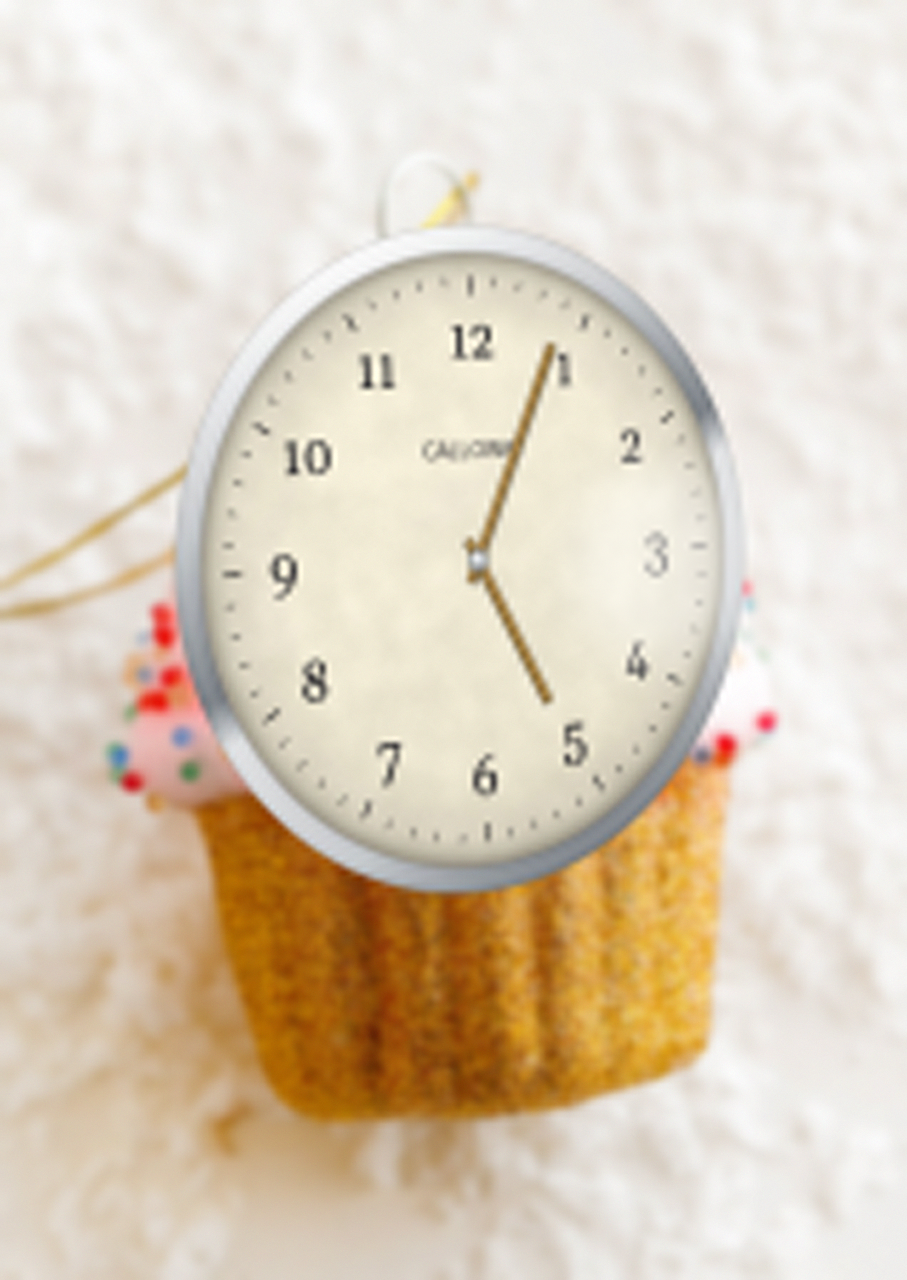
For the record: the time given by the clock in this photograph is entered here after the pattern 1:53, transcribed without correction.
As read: 5:04
